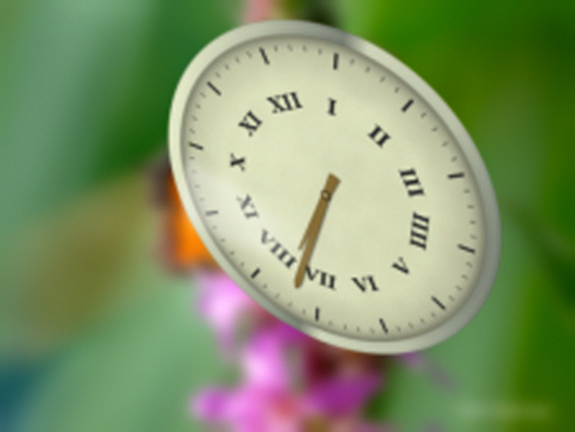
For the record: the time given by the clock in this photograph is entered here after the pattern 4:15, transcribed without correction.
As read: 7:37
